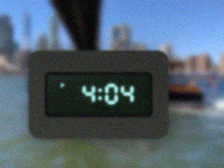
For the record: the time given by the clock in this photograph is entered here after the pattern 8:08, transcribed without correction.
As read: 4:04
